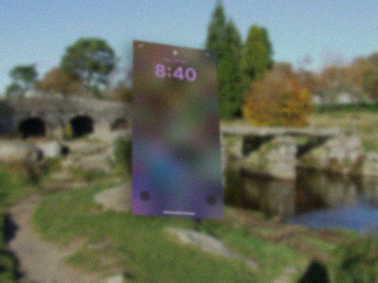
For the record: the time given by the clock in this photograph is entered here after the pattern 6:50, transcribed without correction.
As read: 8:40
